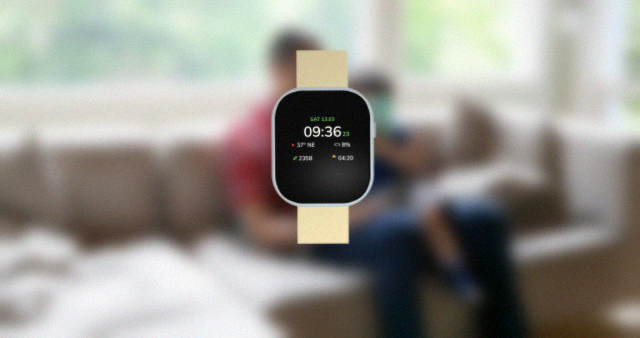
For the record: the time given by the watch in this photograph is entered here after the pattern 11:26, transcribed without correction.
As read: 9:36
